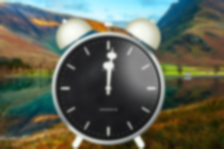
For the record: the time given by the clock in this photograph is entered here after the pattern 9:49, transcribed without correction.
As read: 12:01
